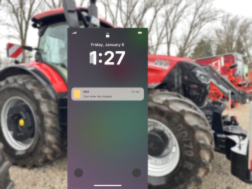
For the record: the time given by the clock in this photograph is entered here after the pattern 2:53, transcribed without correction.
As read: 1:27
